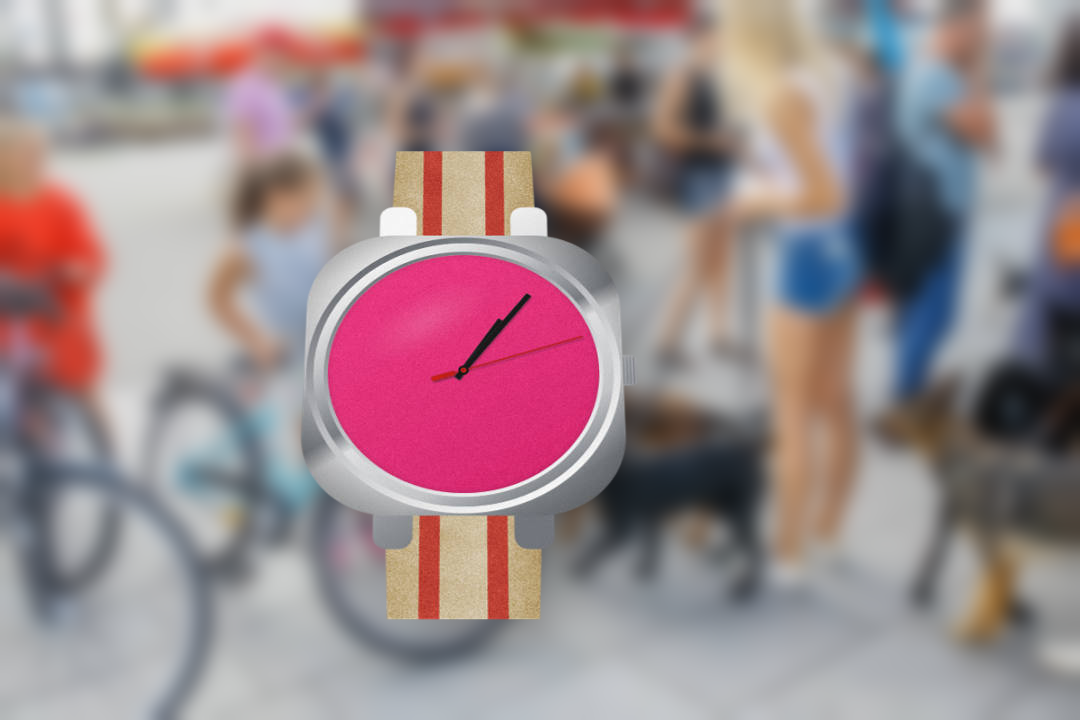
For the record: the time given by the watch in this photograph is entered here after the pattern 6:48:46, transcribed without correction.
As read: 1:06:12
